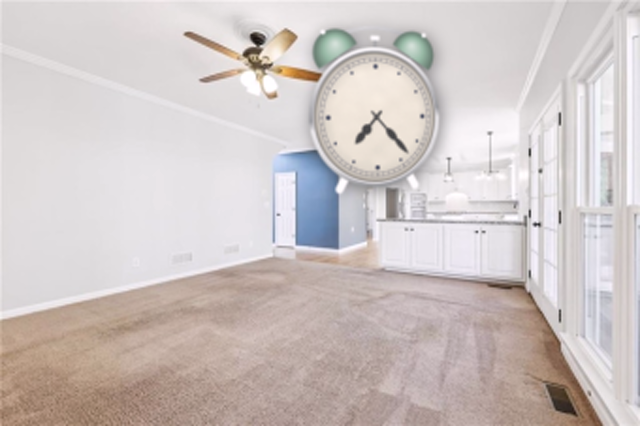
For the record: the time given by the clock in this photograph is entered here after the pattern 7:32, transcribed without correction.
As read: 7:23
